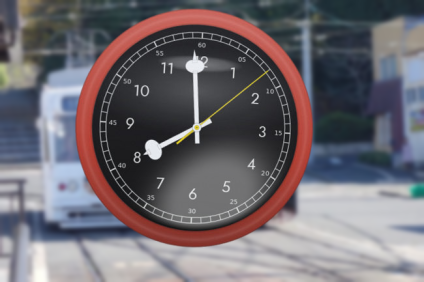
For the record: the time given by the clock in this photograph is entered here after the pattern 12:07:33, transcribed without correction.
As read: 7:59:08
